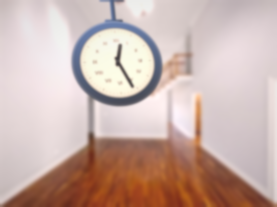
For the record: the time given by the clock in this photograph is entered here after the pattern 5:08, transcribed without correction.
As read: 12:26
